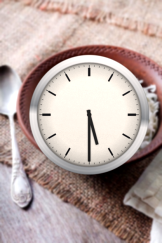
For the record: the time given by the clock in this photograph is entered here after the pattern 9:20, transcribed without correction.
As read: 5:30
